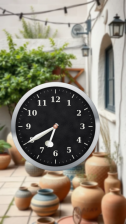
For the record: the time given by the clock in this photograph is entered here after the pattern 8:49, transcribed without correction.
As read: 6:40
